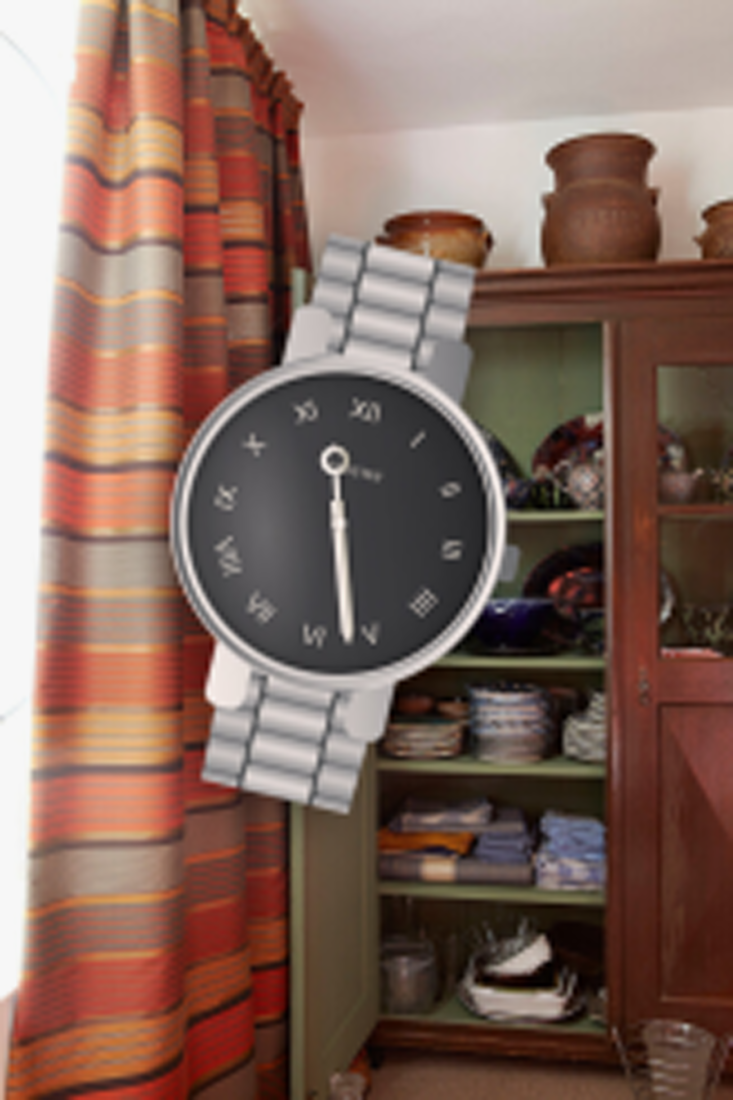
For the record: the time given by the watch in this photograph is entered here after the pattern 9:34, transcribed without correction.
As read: 11:27
